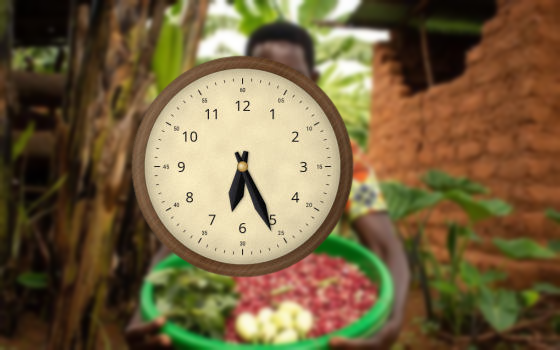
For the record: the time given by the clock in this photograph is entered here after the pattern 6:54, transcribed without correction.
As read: 6:26
